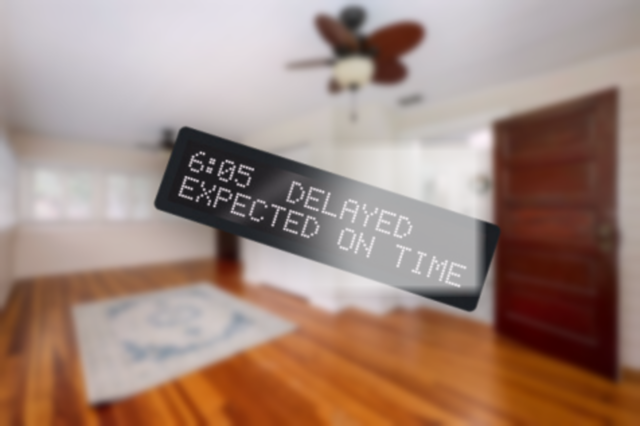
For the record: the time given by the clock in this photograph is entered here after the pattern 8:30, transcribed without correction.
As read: 6:05
